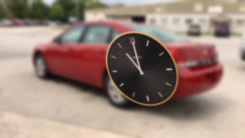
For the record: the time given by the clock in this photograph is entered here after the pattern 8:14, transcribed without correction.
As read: 11:00
